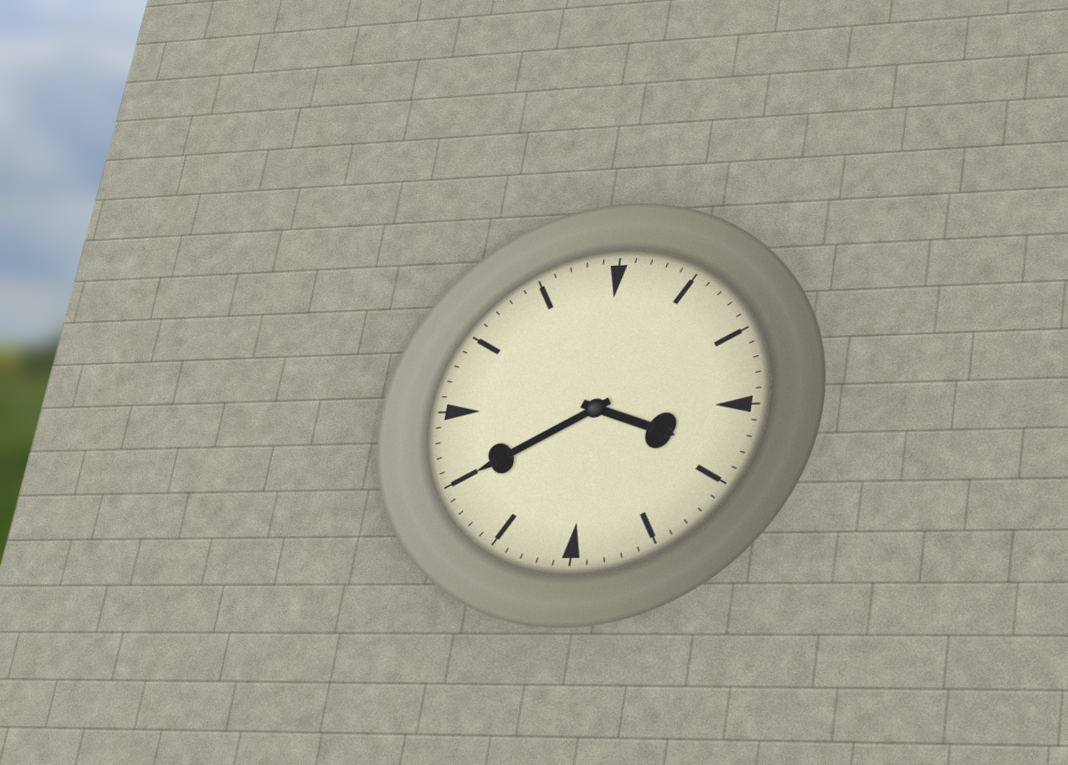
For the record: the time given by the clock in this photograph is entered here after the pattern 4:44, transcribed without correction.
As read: 3:40
